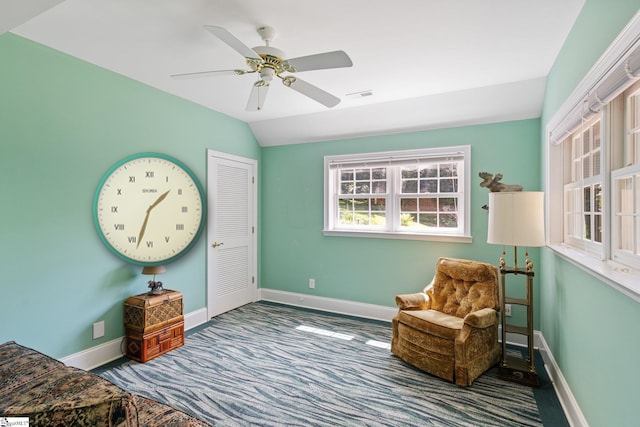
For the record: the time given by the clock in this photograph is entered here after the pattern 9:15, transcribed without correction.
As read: 1:33
